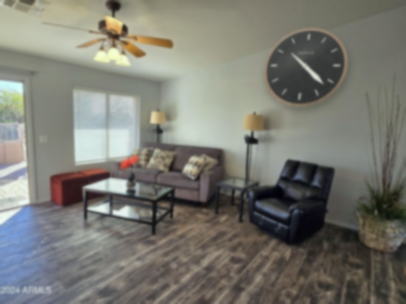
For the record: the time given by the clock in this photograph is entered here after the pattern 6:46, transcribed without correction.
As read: 10:22
